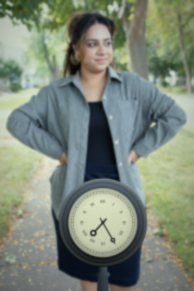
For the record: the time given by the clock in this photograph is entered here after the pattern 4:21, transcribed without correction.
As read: 7:25
